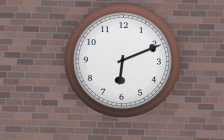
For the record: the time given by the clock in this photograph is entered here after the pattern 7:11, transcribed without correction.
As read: 6:11
